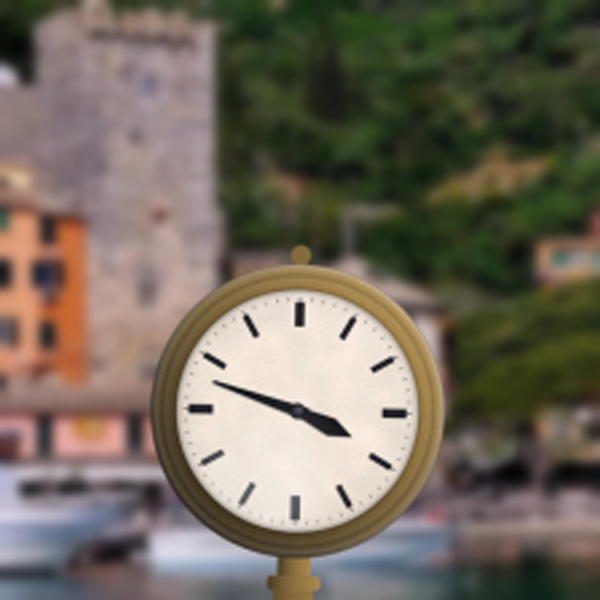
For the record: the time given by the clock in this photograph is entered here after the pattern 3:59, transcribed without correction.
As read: 3:48
